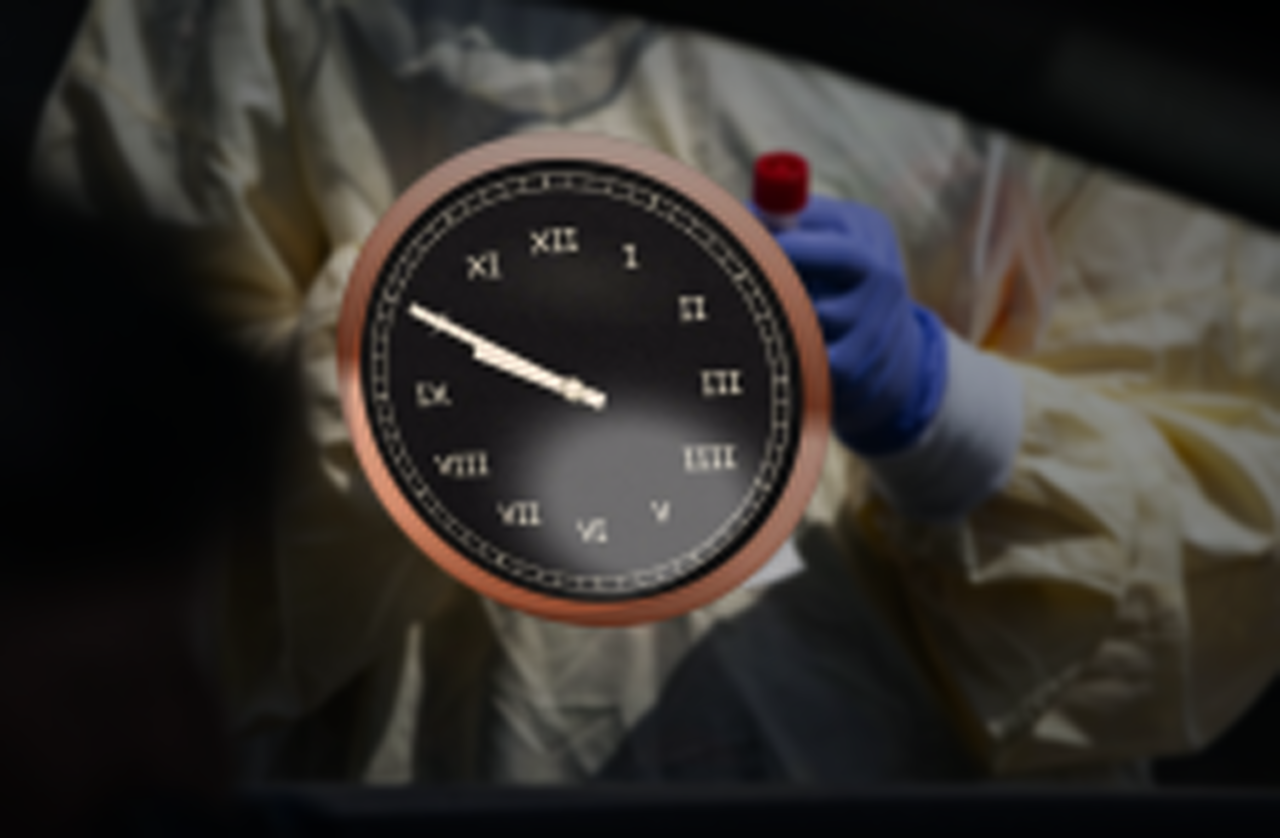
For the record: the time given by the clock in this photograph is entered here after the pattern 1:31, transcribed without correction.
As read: 9:50
